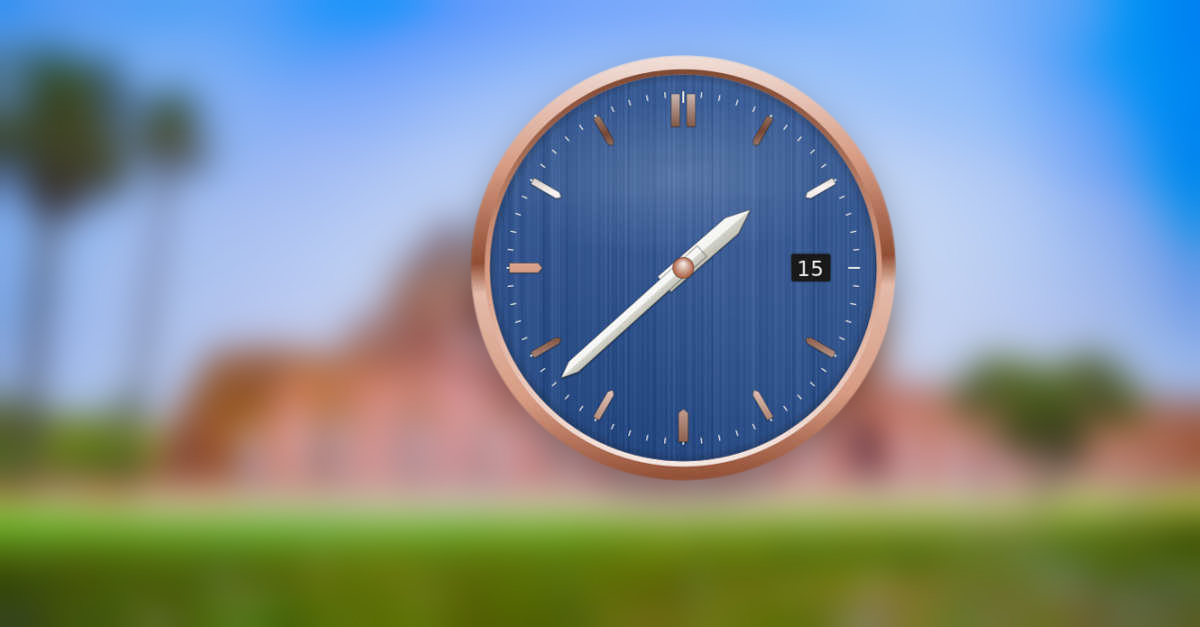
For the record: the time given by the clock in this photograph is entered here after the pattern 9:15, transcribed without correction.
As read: 1:38
